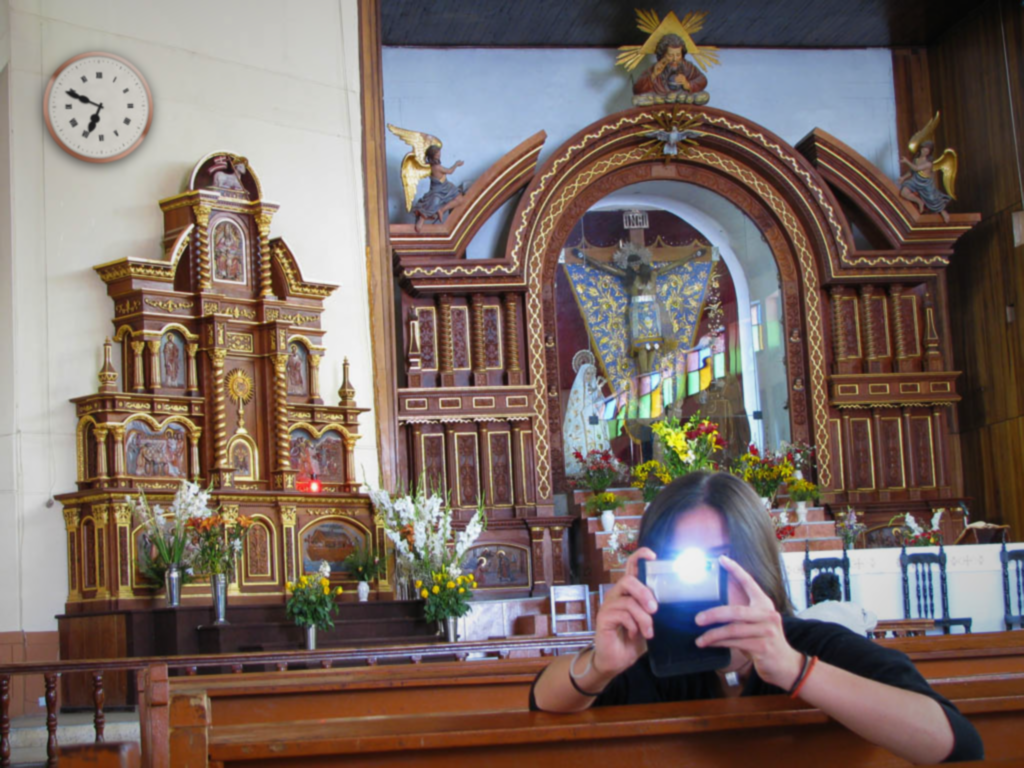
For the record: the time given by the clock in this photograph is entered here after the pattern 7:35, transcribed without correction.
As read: 6:49
